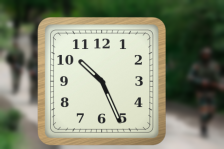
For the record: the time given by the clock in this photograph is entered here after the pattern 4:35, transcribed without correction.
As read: 10:26
